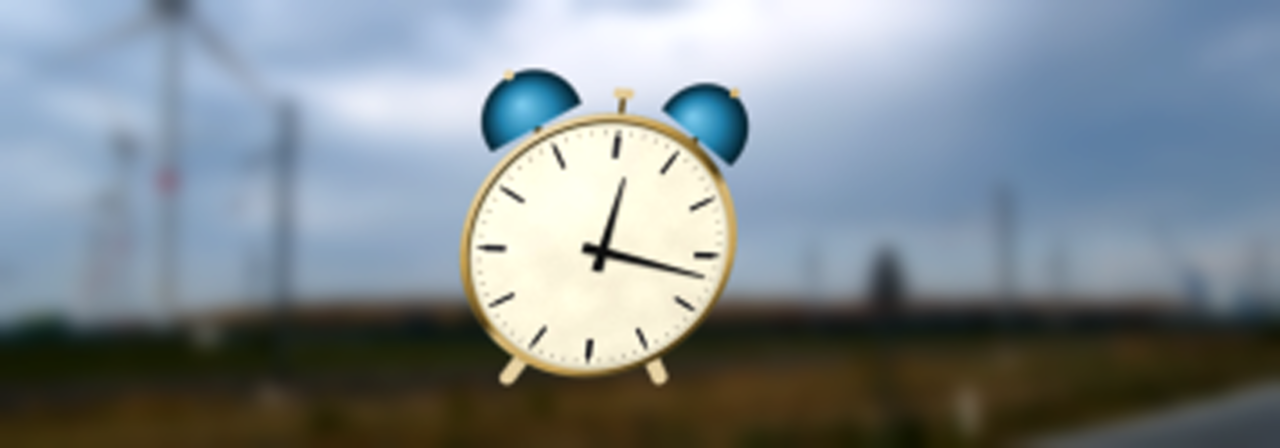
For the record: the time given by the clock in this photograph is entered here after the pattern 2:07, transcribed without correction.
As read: 12:17
